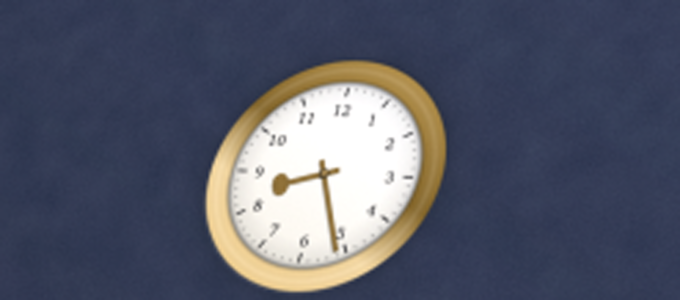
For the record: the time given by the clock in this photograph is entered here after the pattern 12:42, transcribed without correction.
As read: 8:26
